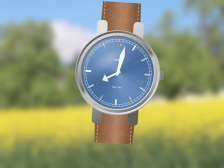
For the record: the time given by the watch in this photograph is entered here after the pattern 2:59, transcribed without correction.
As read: 8:02
